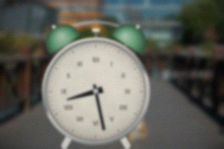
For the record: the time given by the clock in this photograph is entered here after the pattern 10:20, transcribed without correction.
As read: 8:28
